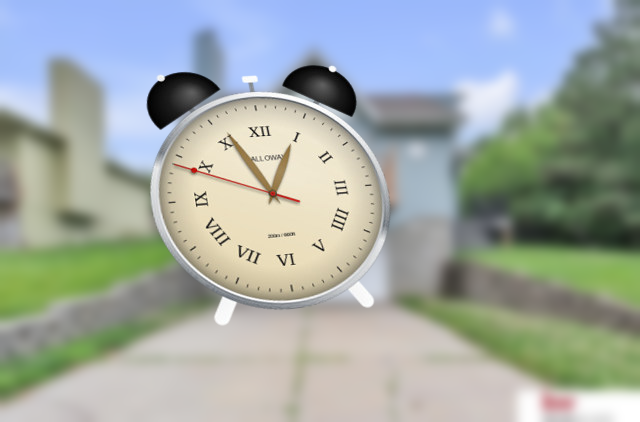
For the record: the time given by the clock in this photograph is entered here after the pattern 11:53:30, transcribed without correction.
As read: 12:55:49
